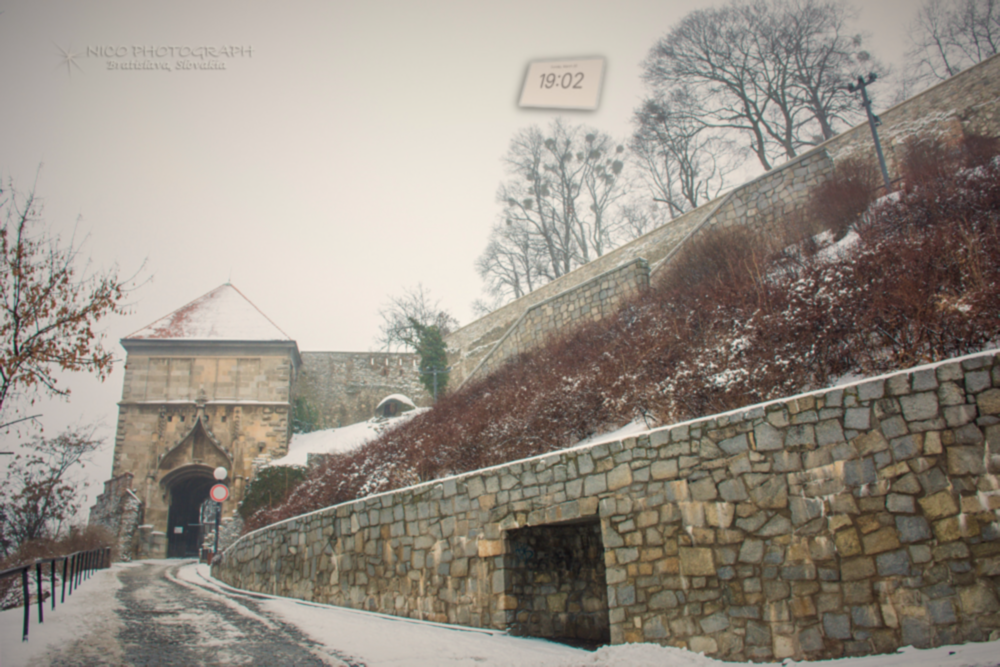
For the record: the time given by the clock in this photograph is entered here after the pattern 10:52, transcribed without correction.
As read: 19:02
